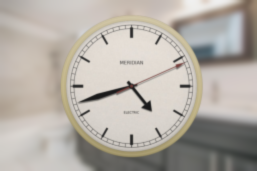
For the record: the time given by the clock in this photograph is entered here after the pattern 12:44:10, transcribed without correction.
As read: 4:42:11
